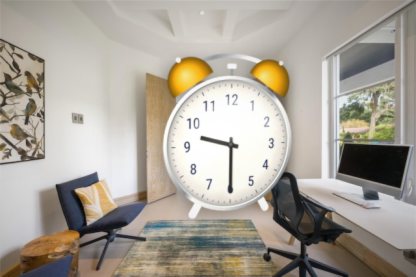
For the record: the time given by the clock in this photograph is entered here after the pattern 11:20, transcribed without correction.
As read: 9:30
